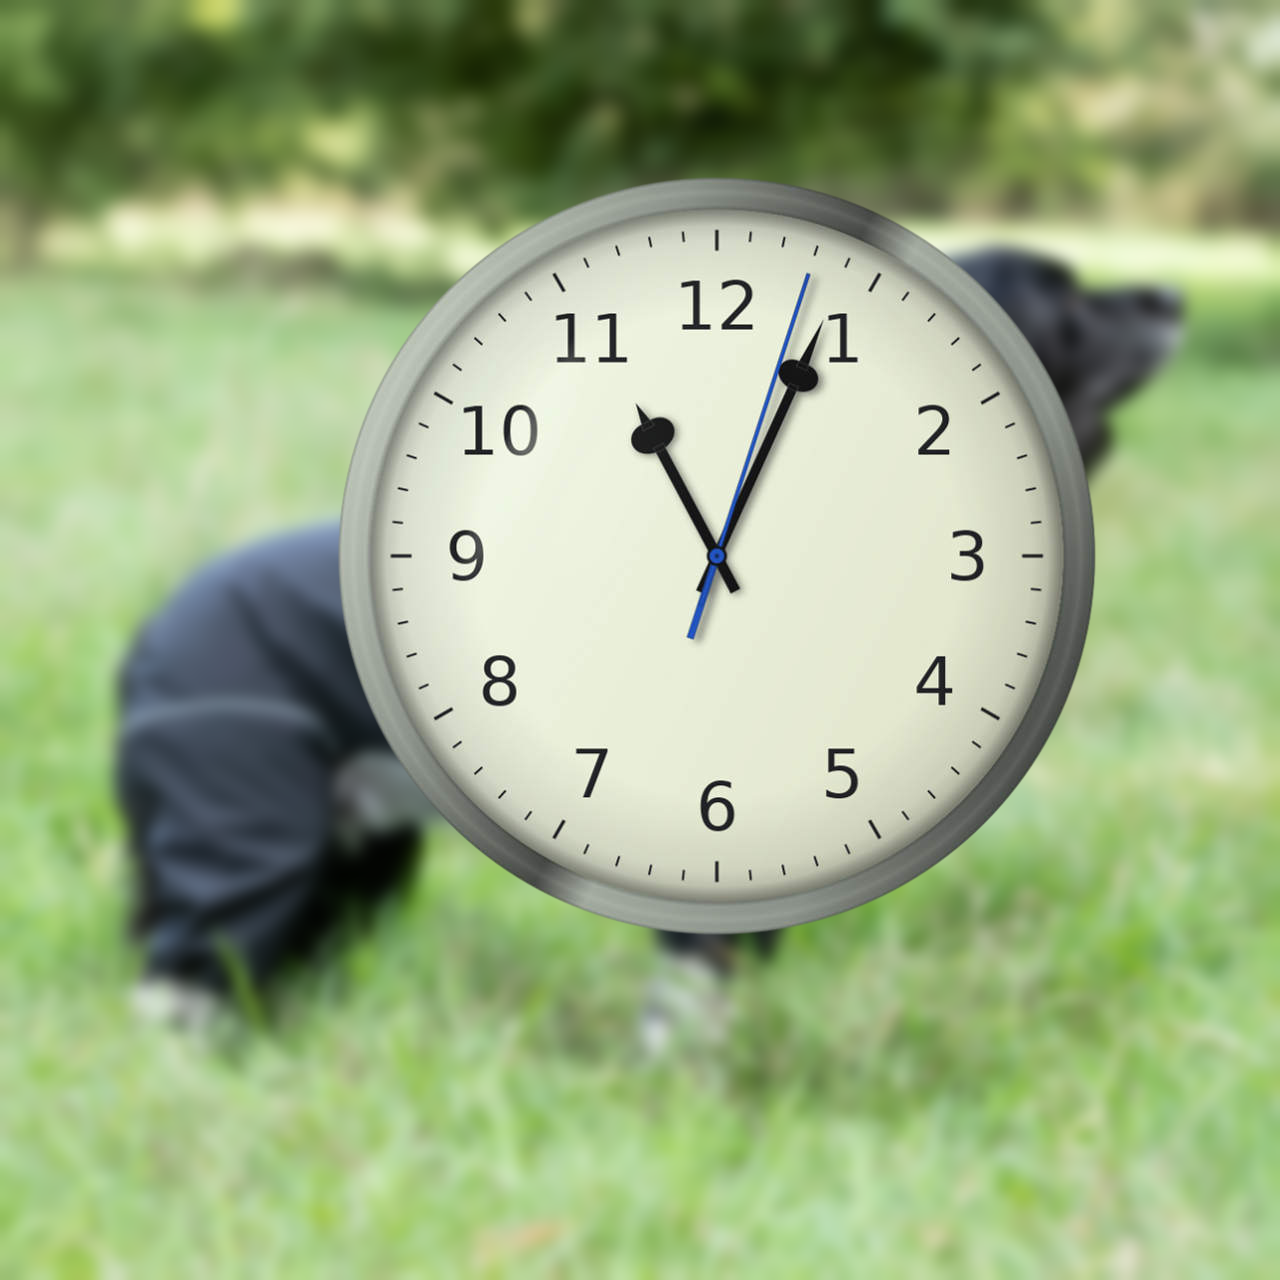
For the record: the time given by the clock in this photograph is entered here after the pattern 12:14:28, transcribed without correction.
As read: 11:04:03
